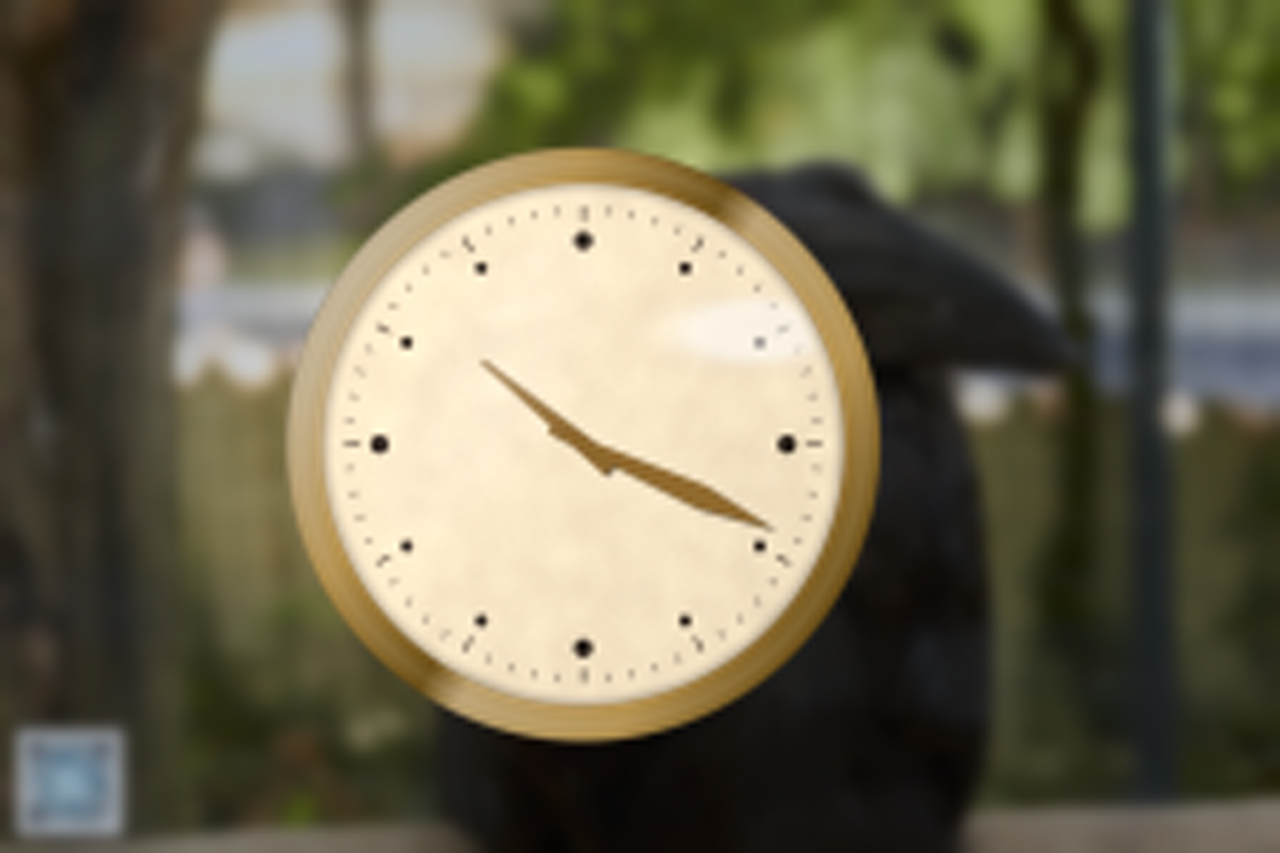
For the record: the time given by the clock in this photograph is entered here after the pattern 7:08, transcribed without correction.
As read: 10:19
